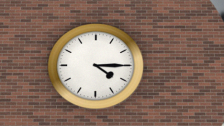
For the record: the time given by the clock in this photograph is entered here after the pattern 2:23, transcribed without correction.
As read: 4:15
